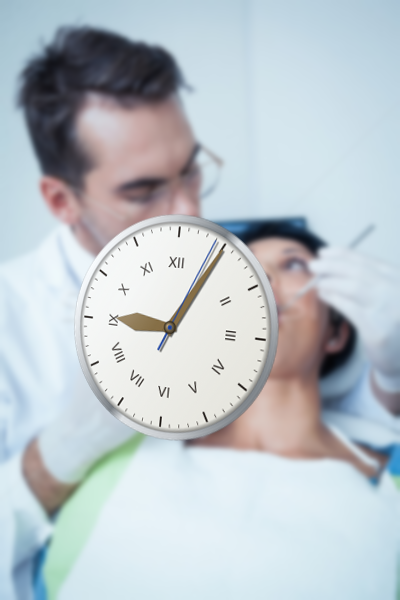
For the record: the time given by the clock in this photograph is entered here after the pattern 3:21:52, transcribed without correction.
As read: 9:05:04
